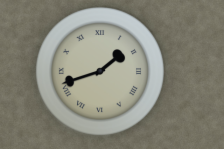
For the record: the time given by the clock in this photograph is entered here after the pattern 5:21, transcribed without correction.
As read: 1:42
